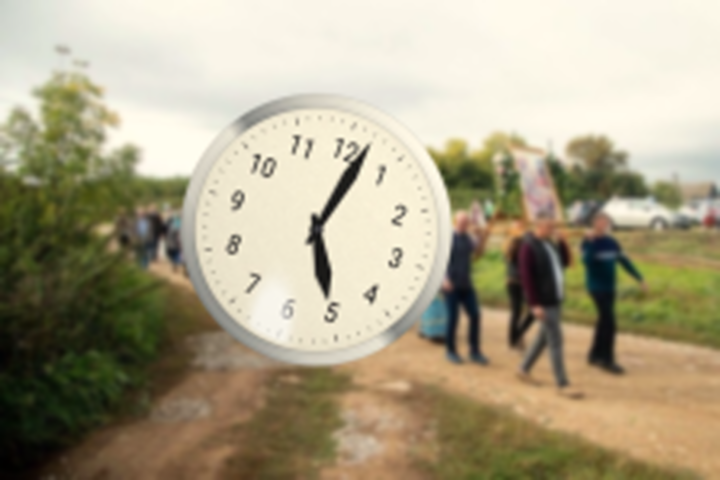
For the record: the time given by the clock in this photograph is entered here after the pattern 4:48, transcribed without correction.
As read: 5:02
